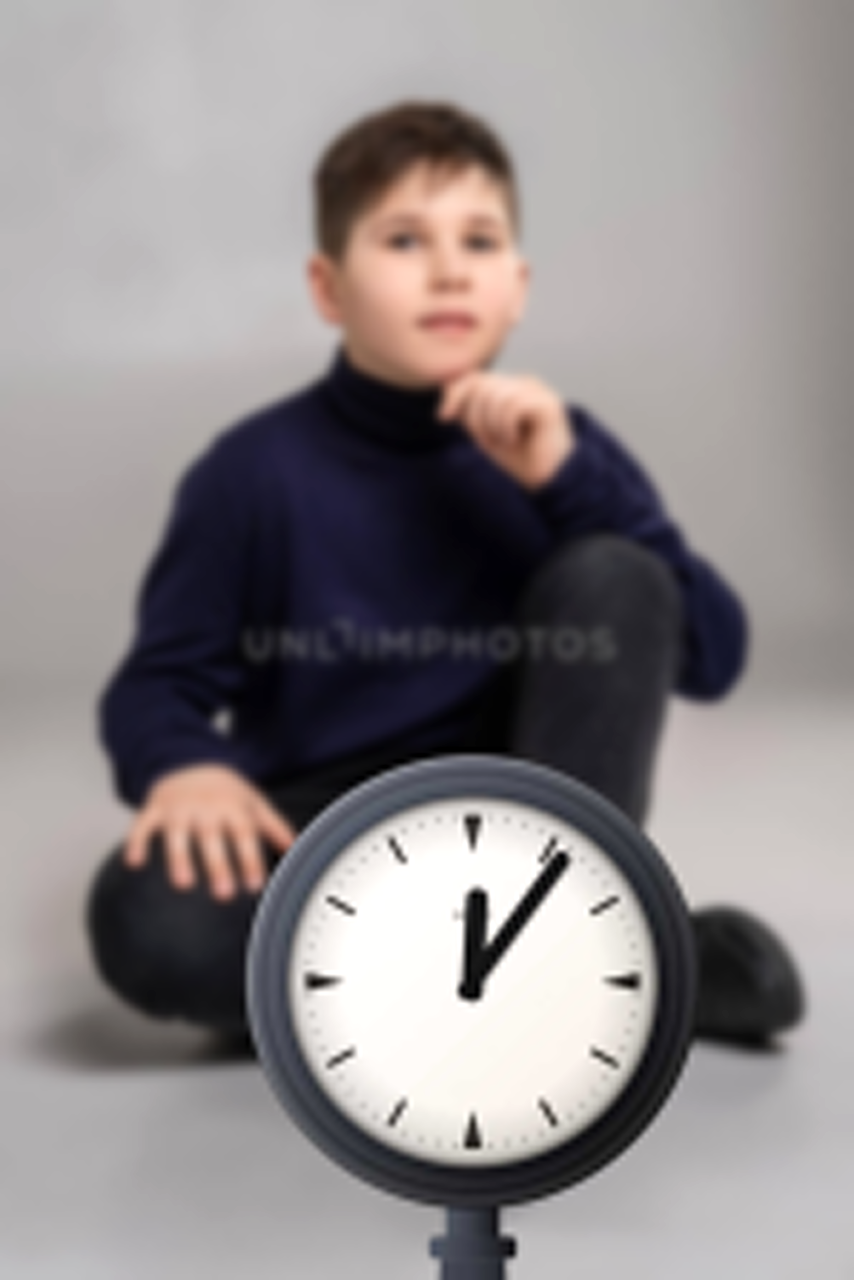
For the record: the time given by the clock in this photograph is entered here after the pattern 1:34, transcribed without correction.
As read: 12:06
